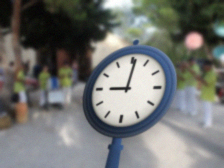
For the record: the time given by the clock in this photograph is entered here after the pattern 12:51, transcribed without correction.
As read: 9:01
